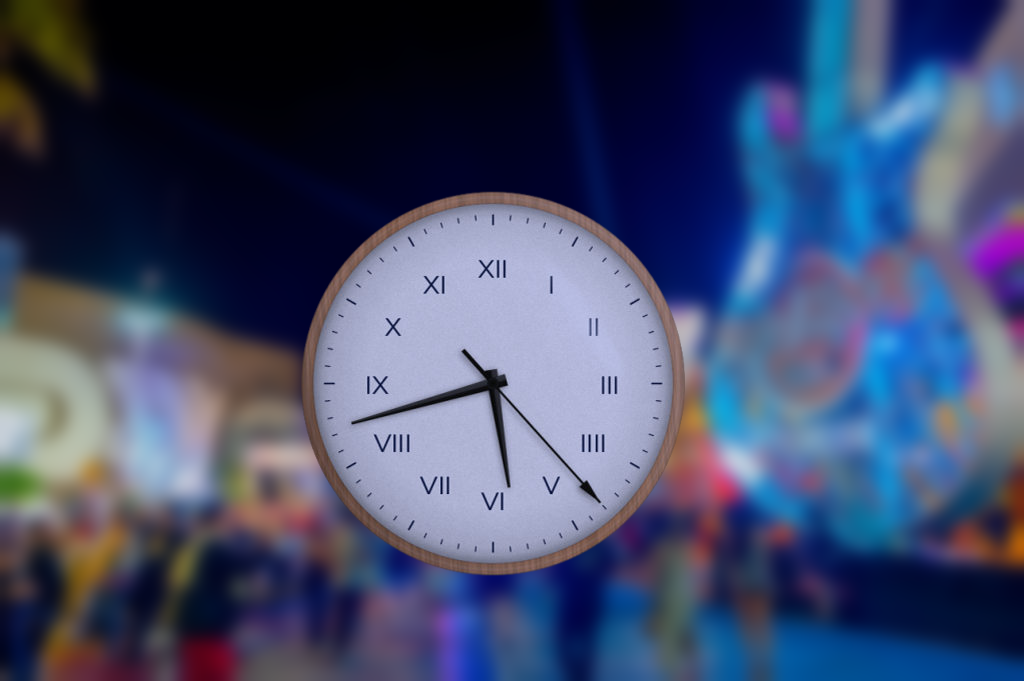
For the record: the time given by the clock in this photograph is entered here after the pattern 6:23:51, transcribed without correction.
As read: 5:42:23
